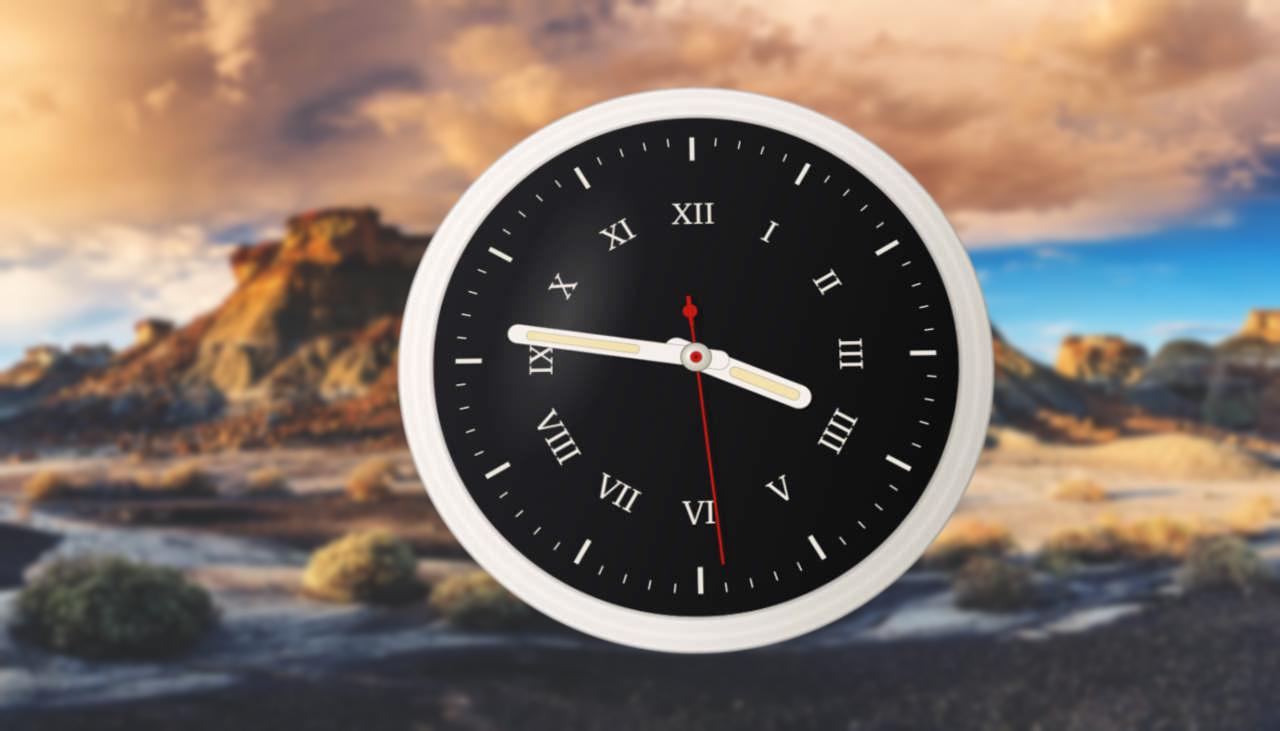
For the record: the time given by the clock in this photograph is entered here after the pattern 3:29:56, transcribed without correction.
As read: 3:46:29
